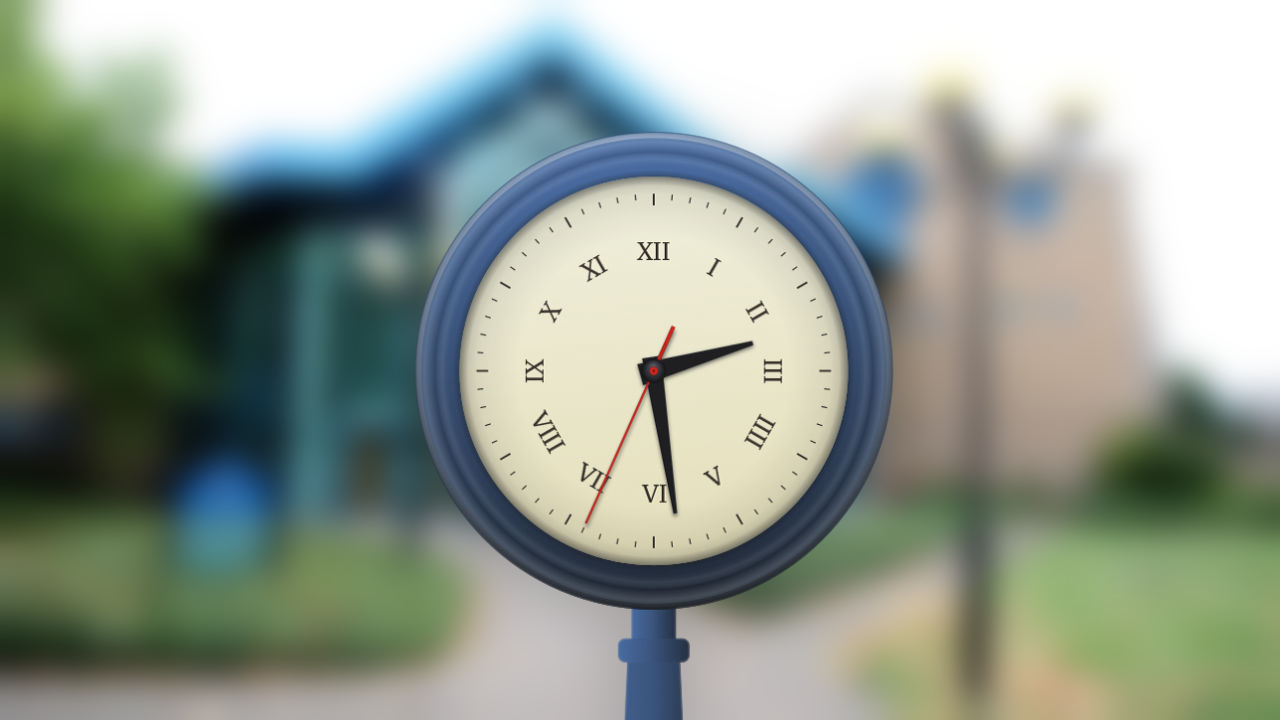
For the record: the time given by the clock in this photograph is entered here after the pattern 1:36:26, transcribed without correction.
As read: 2:28:34
